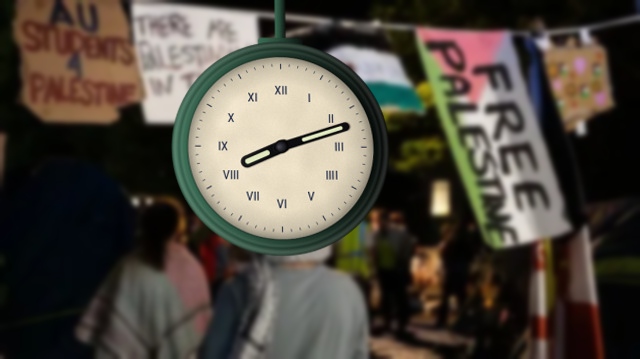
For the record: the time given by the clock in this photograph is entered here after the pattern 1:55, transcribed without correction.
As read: 8:12
